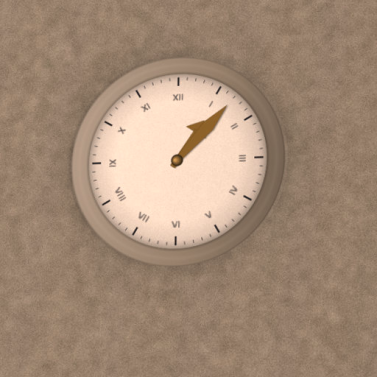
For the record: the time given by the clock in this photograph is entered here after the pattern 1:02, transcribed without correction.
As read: 1:07
